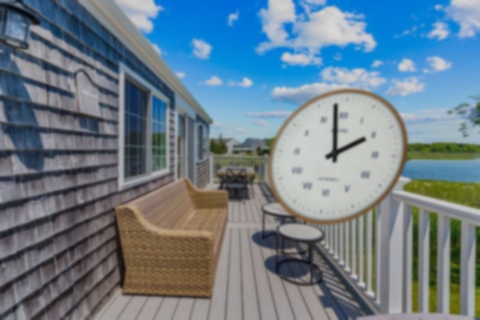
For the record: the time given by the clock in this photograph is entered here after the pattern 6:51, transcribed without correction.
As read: 1:58
